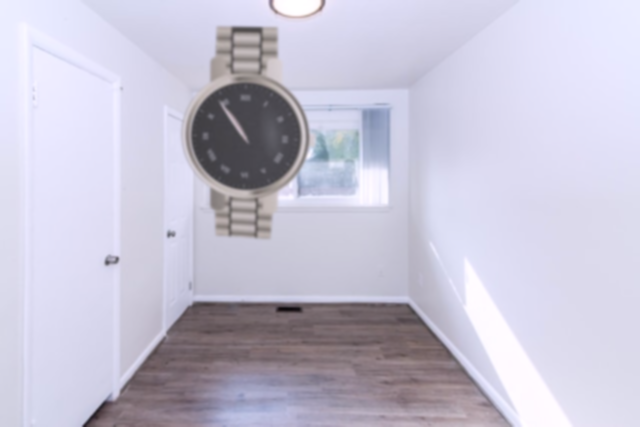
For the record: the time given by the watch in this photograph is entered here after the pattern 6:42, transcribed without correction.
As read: 10:54
